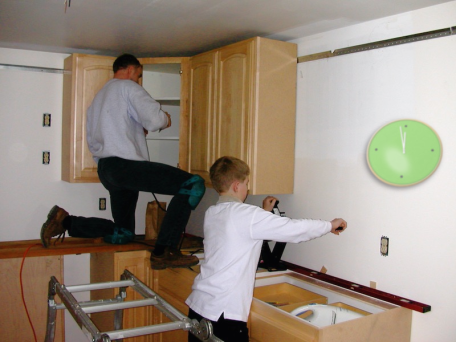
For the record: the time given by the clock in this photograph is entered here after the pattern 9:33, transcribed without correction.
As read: 11:58
